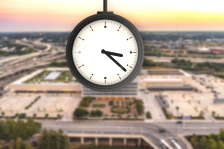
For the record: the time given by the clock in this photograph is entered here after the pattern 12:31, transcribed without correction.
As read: 3:22
